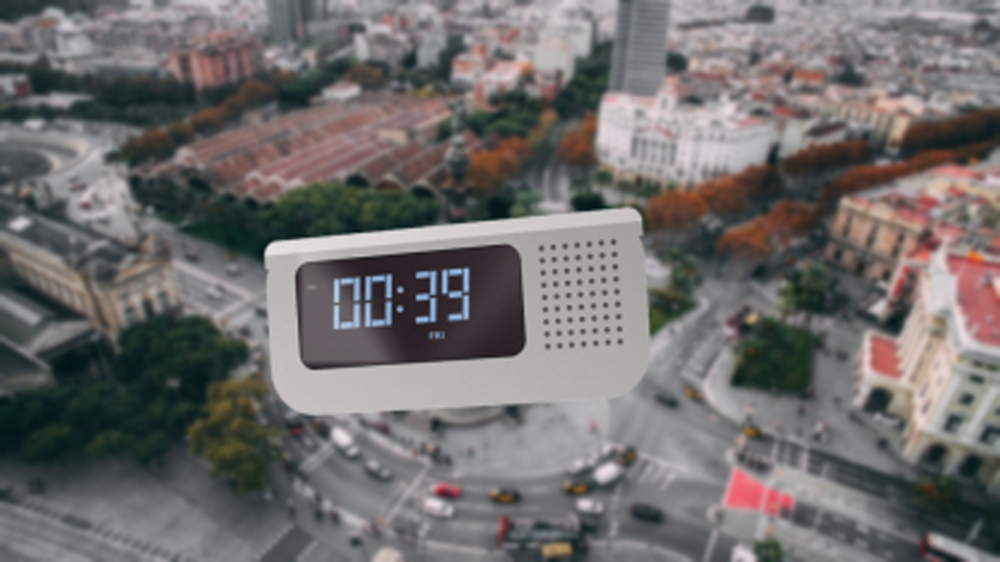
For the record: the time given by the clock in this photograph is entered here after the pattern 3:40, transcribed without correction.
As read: 0:39
